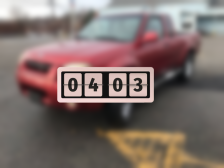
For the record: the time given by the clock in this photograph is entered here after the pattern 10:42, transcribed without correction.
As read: 4:03
